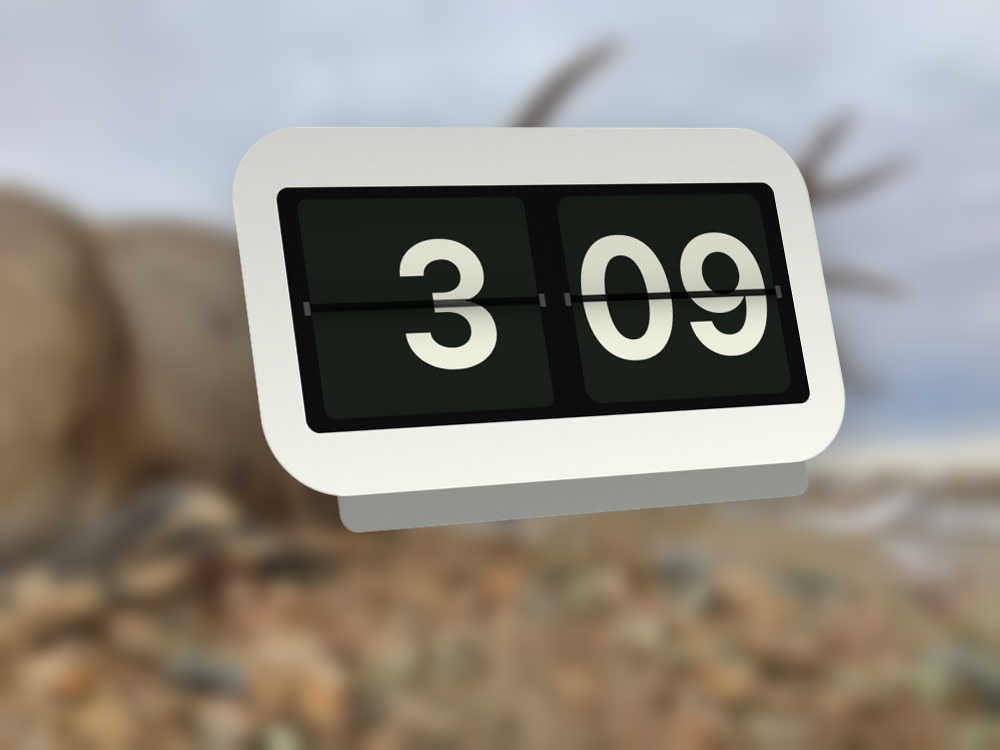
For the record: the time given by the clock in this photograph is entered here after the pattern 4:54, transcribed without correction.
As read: 3:09
